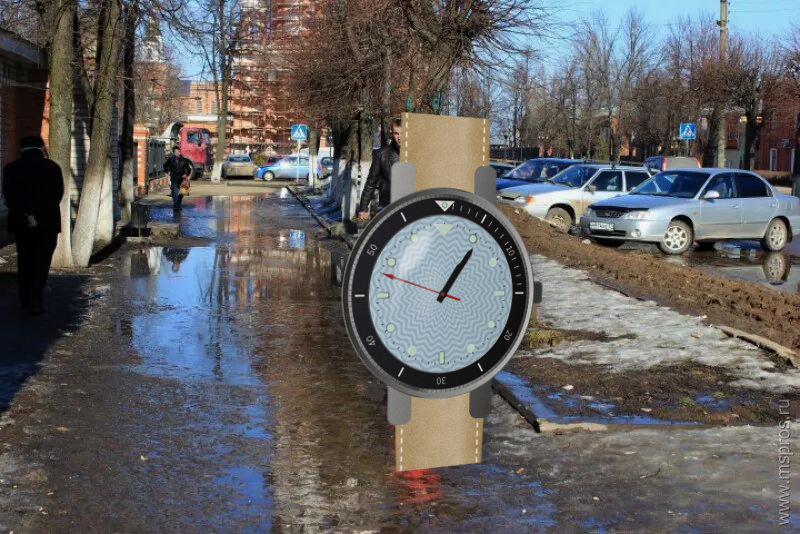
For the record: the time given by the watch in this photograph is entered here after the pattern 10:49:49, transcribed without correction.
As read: 1:05:48
